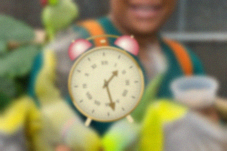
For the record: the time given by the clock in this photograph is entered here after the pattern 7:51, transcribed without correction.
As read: 1:28
